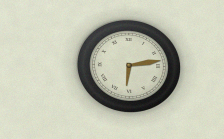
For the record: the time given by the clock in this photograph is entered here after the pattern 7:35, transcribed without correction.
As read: 6:13
